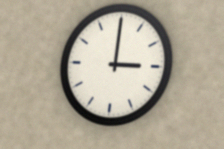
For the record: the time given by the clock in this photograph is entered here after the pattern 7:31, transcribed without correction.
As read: 3:00
